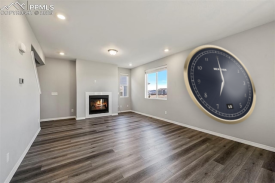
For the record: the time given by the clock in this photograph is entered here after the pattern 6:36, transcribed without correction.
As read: 7:00
